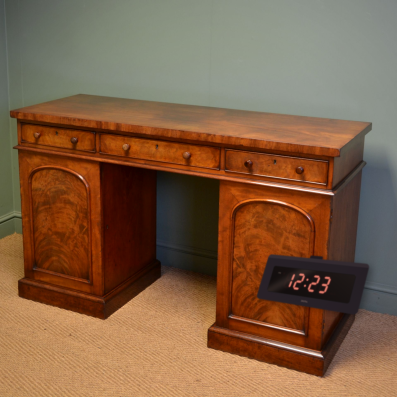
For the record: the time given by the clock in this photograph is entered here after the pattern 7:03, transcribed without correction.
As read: 12:23
